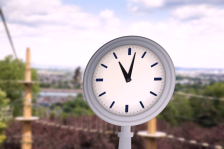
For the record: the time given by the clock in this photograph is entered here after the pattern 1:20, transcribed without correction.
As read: 11:02
